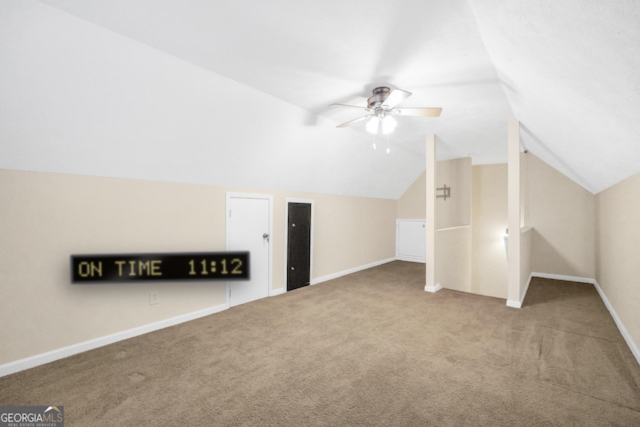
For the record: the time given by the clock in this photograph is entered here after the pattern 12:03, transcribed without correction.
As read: 11:12
